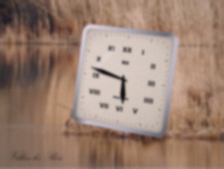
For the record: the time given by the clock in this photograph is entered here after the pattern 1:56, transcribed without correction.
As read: 5:47
